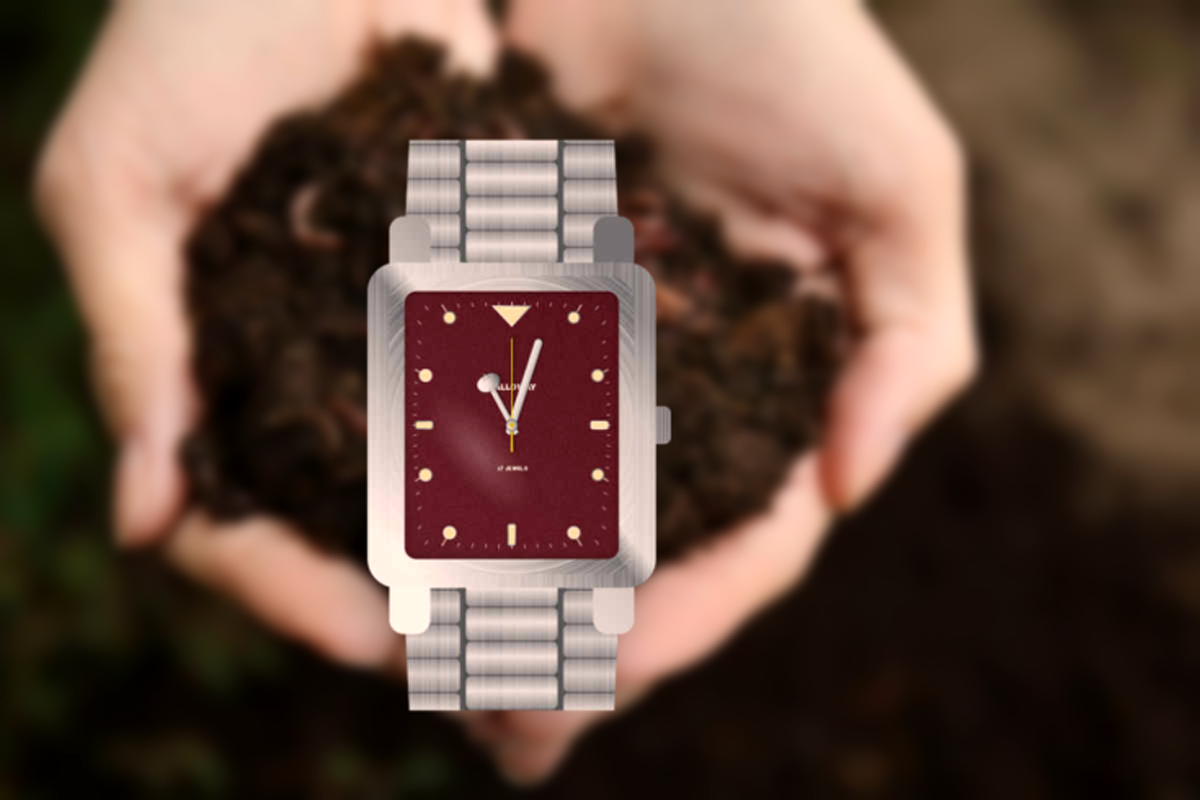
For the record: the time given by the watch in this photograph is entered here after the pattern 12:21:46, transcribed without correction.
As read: 11:03:00
